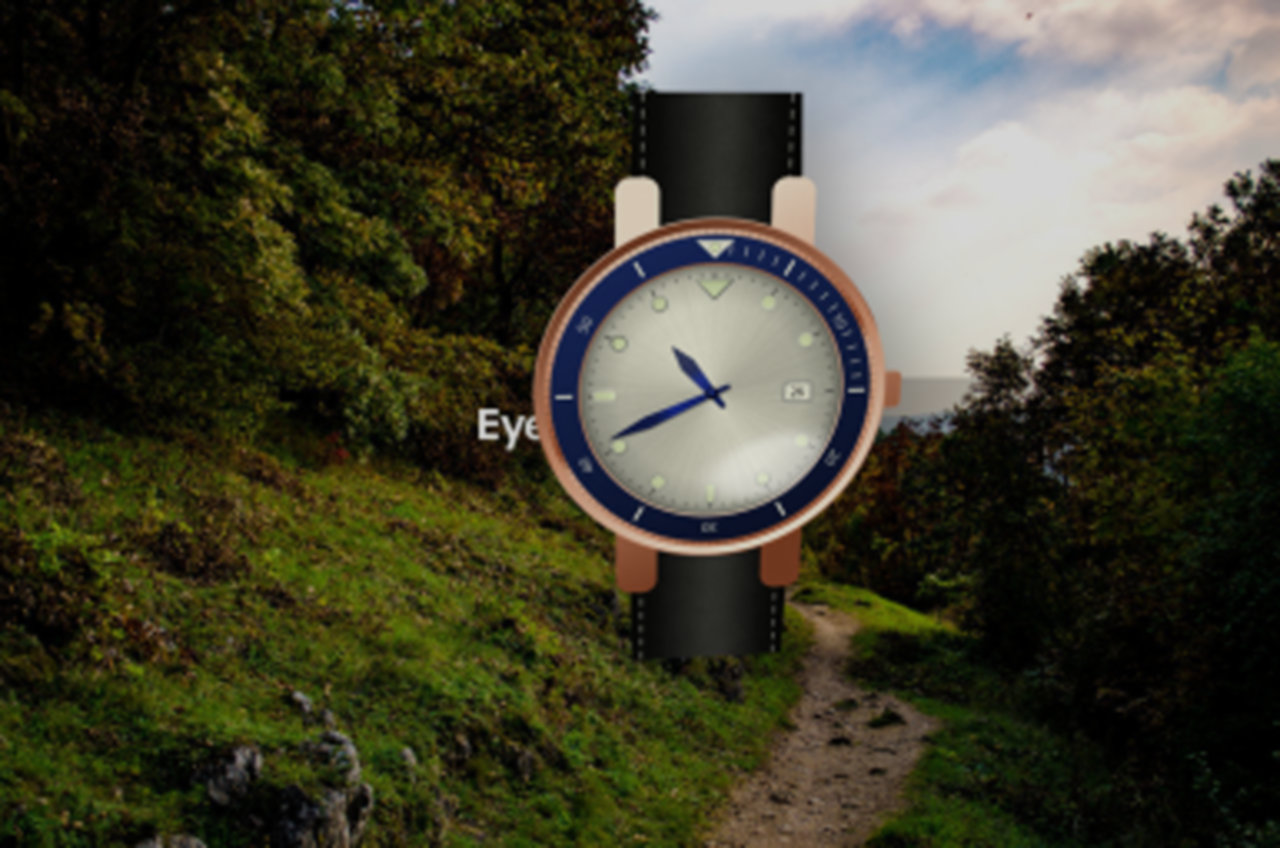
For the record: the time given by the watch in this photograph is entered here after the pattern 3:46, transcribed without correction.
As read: 10:41
